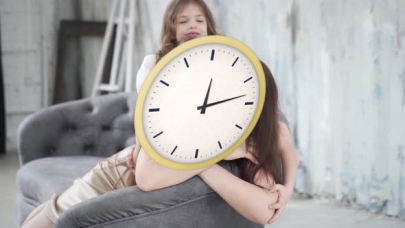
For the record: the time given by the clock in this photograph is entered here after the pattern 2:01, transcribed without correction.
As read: 12:13
